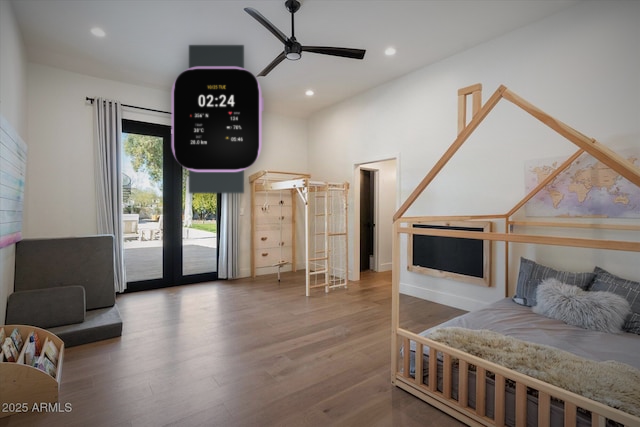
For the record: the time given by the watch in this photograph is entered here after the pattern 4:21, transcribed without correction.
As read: 2:24
